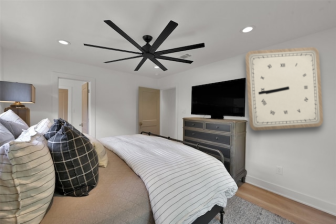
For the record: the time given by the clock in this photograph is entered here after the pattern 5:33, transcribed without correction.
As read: 8:44
